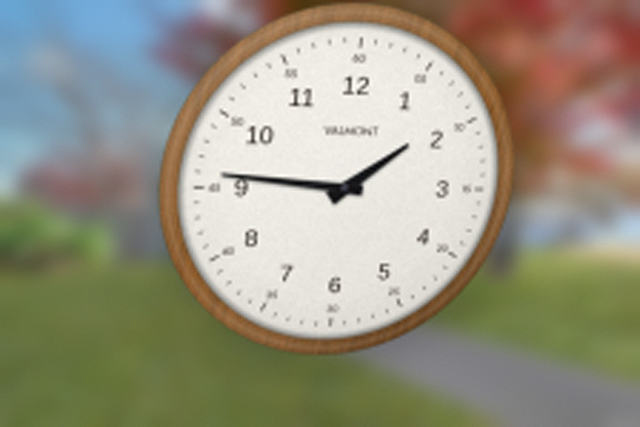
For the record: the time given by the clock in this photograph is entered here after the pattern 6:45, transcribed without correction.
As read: 1:46
